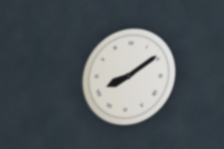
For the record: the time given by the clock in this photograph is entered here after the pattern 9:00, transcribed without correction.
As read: 8:09
